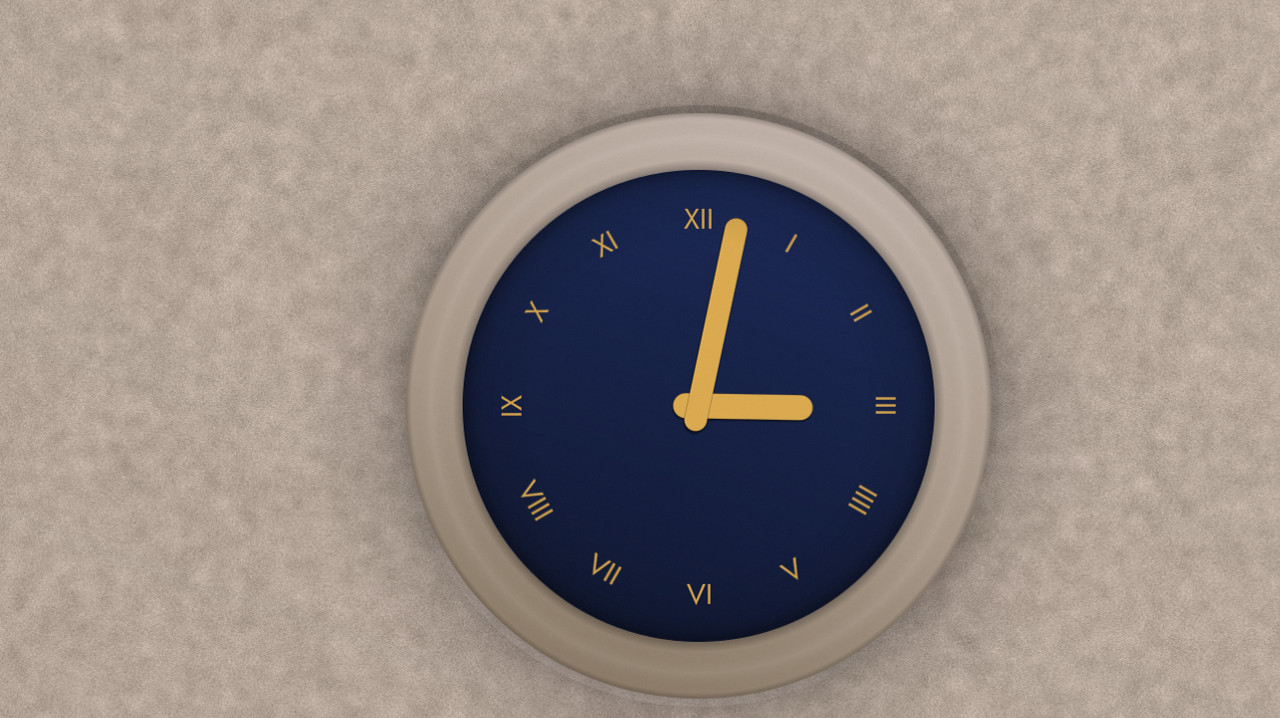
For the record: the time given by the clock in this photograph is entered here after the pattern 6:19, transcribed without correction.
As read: 3:02
